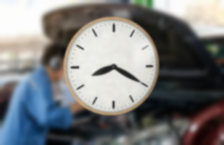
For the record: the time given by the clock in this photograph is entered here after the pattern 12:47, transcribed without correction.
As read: 8:20
